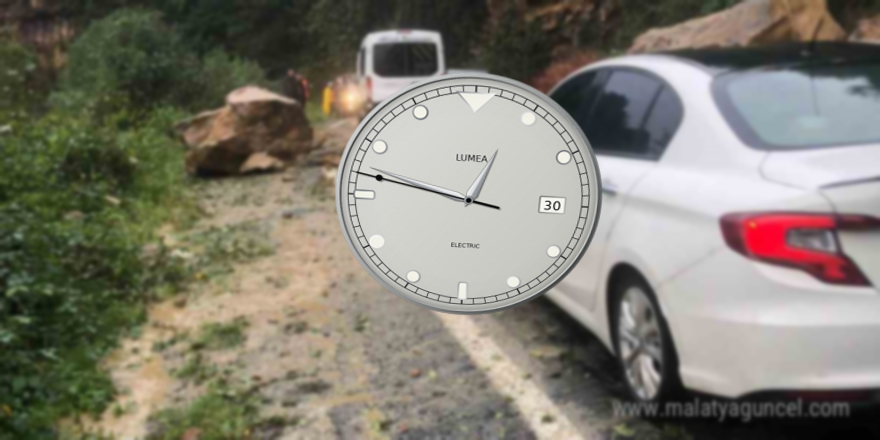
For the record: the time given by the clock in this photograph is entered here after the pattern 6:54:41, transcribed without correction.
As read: 12:47:47
